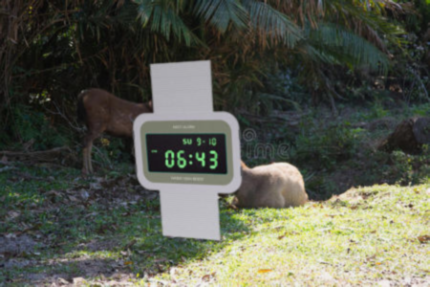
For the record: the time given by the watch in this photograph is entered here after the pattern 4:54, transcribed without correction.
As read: 6:43
